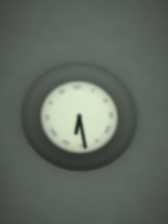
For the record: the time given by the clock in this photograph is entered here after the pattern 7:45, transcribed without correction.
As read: 6:29
